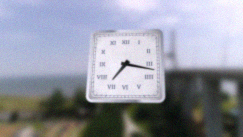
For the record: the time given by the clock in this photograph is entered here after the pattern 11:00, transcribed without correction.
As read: 7:17
